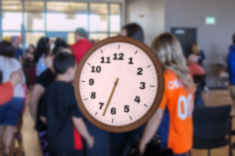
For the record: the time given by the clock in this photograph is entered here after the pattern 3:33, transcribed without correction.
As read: 6:33
